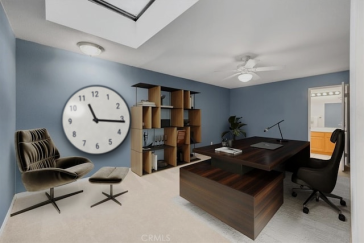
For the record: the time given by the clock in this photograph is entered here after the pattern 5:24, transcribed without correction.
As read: 11:16
